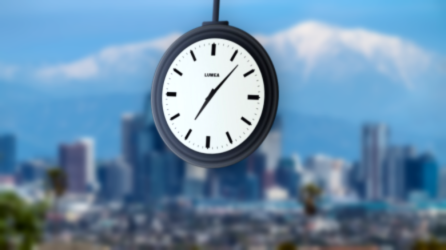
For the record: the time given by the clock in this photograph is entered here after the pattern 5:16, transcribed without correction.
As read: 7:07
